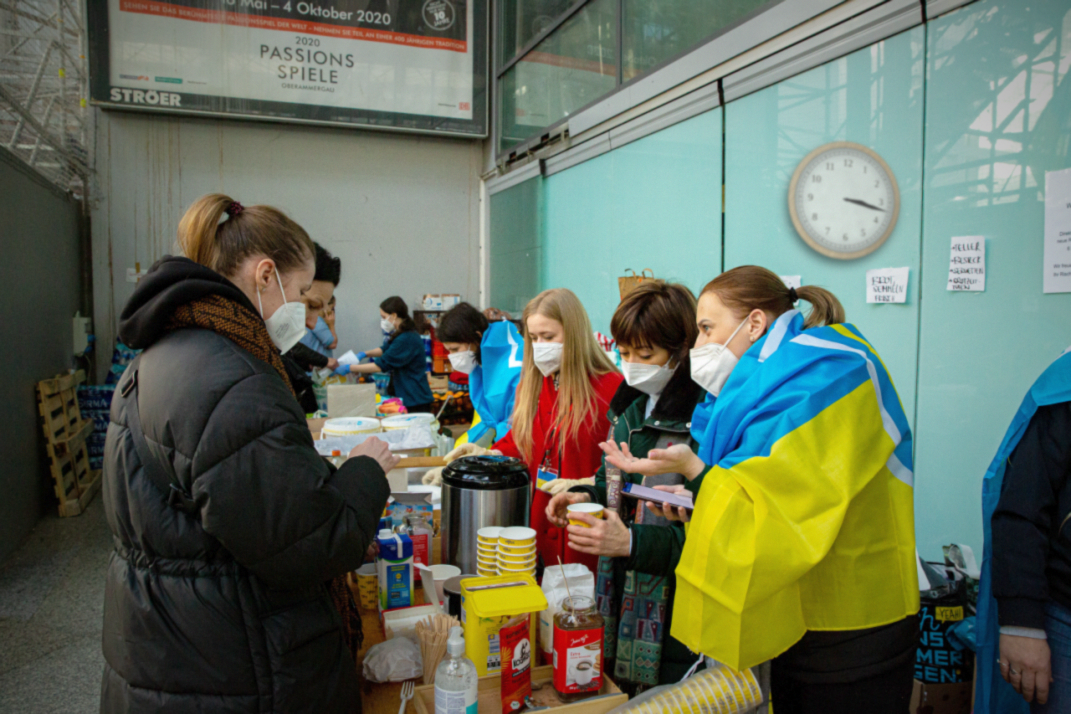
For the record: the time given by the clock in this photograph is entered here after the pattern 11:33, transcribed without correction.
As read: 3:17
